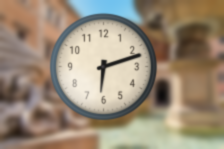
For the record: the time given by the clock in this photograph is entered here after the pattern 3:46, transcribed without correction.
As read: 6:12
